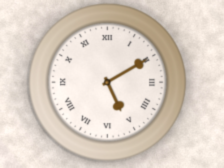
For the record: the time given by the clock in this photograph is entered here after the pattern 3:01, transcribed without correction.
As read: 5:10
